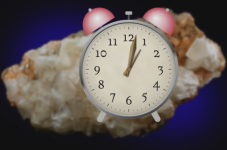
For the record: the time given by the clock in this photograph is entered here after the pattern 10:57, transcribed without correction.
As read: 1:02
